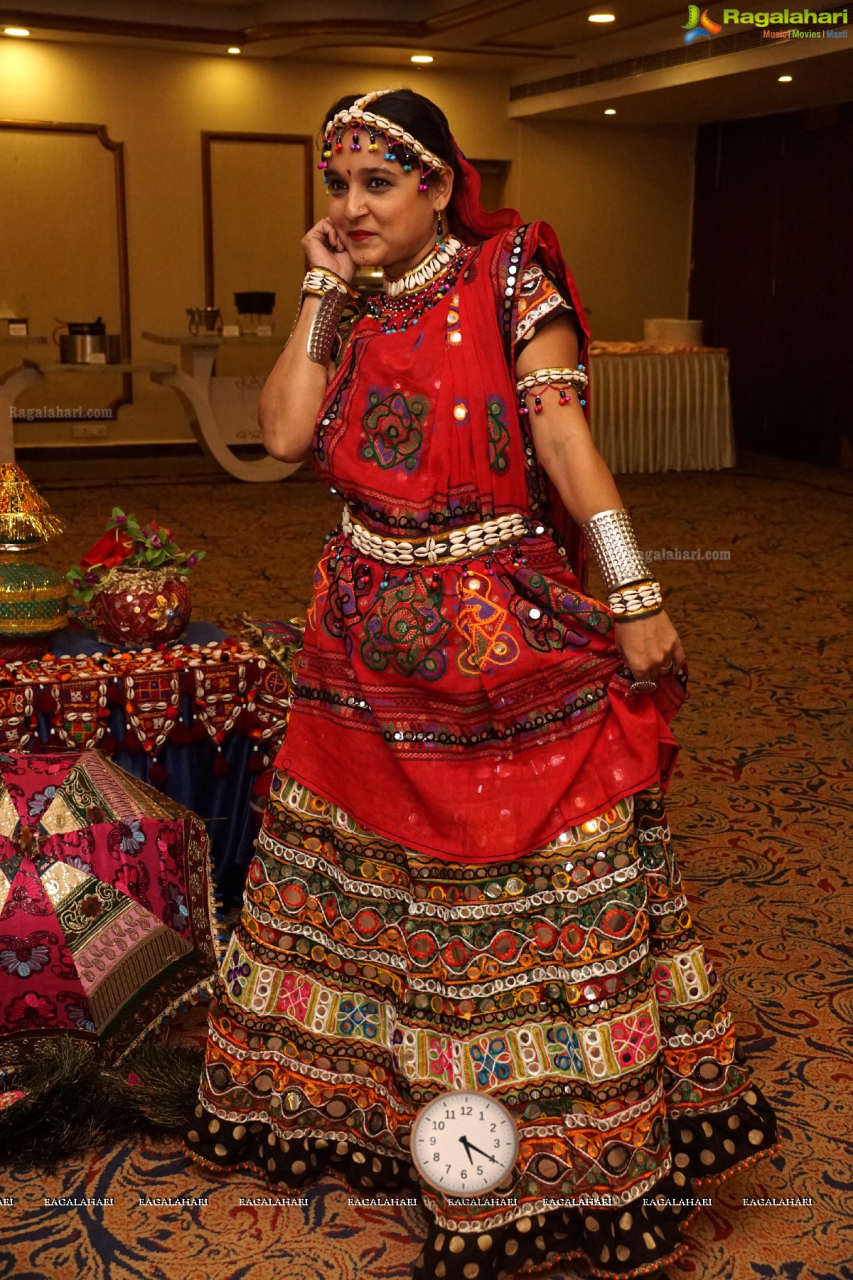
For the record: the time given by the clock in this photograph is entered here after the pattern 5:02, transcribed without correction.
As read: 5:20
